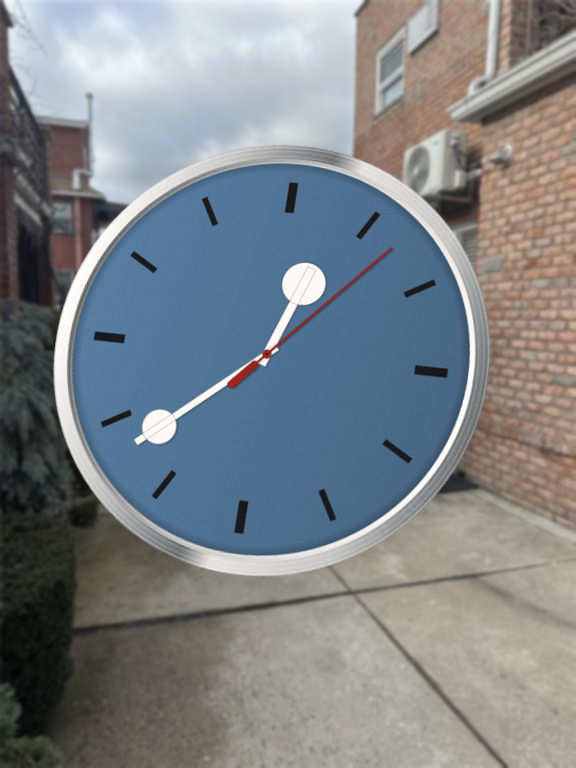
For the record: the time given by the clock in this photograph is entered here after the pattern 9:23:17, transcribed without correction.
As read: 12:38:07
